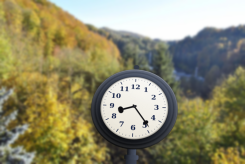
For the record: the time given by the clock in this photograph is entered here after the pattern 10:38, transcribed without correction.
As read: 8:24
